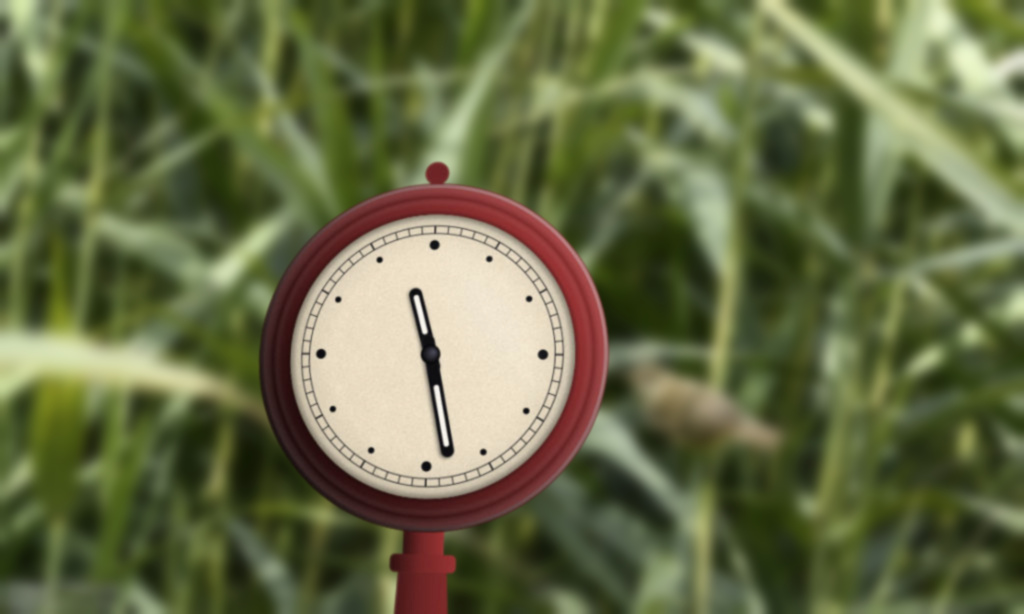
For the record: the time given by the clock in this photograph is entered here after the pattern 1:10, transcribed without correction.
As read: 11:28
